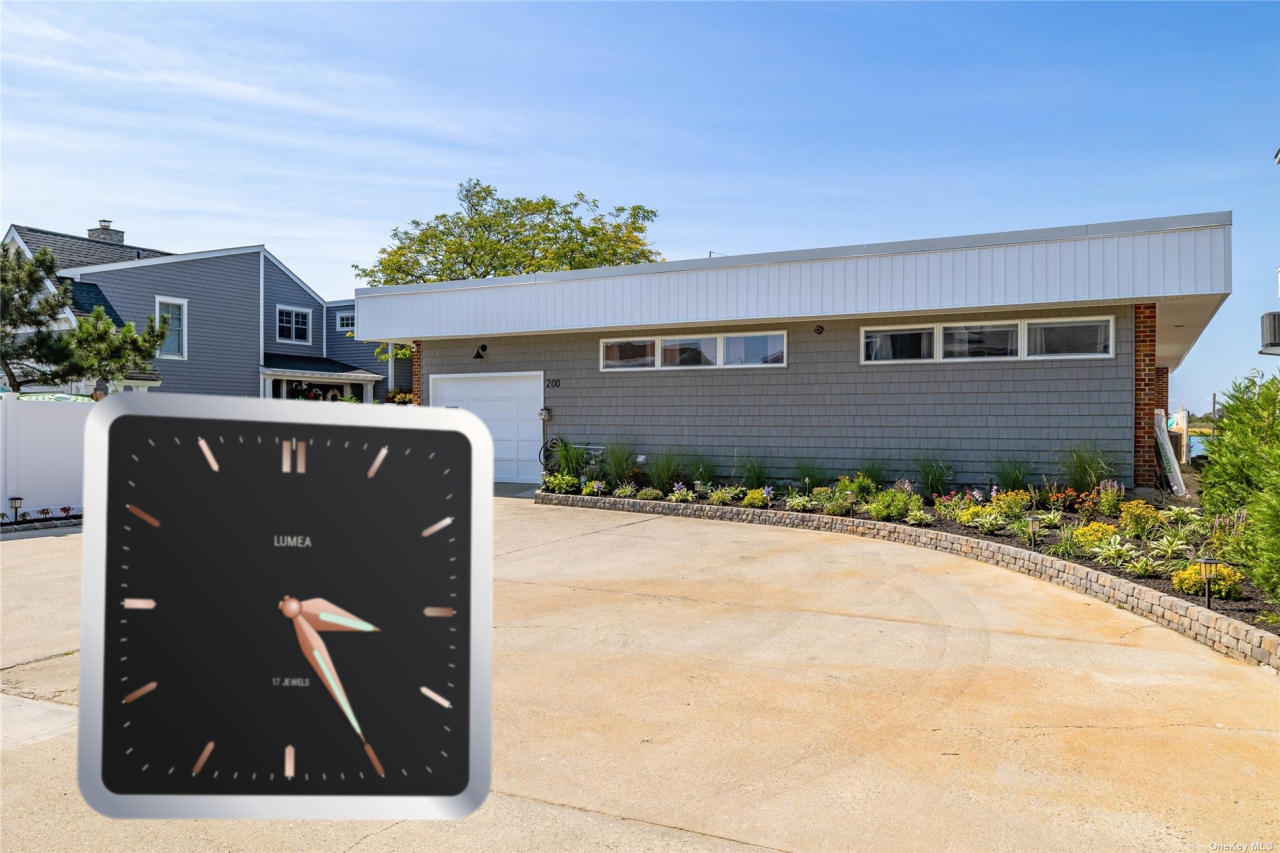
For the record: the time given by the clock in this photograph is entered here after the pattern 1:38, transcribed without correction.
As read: 3:25
